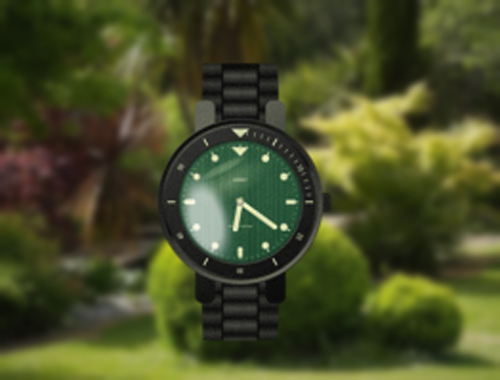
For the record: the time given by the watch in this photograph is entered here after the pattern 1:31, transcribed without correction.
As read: 6:21
